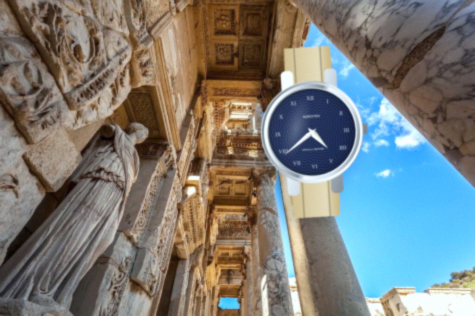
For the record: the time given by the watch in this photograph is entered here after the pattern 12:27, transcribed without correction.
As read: 4:39
